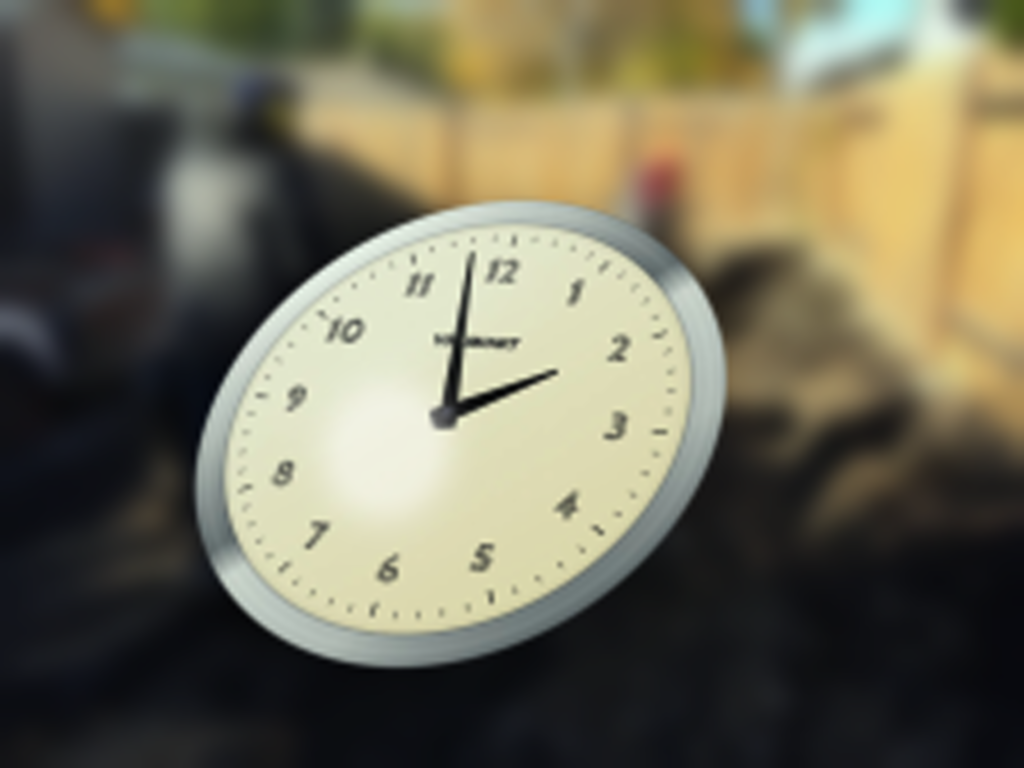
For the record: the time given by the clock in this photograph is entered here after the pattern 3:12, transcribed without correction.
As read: 1:58
